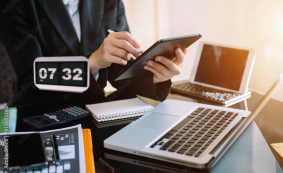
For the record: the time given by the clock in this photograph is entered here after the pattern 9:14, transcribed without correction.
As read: 7:32
